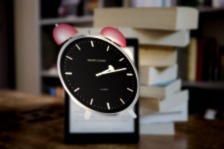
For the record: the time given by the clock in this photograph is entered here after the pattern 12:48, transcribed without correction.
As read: 2:13
